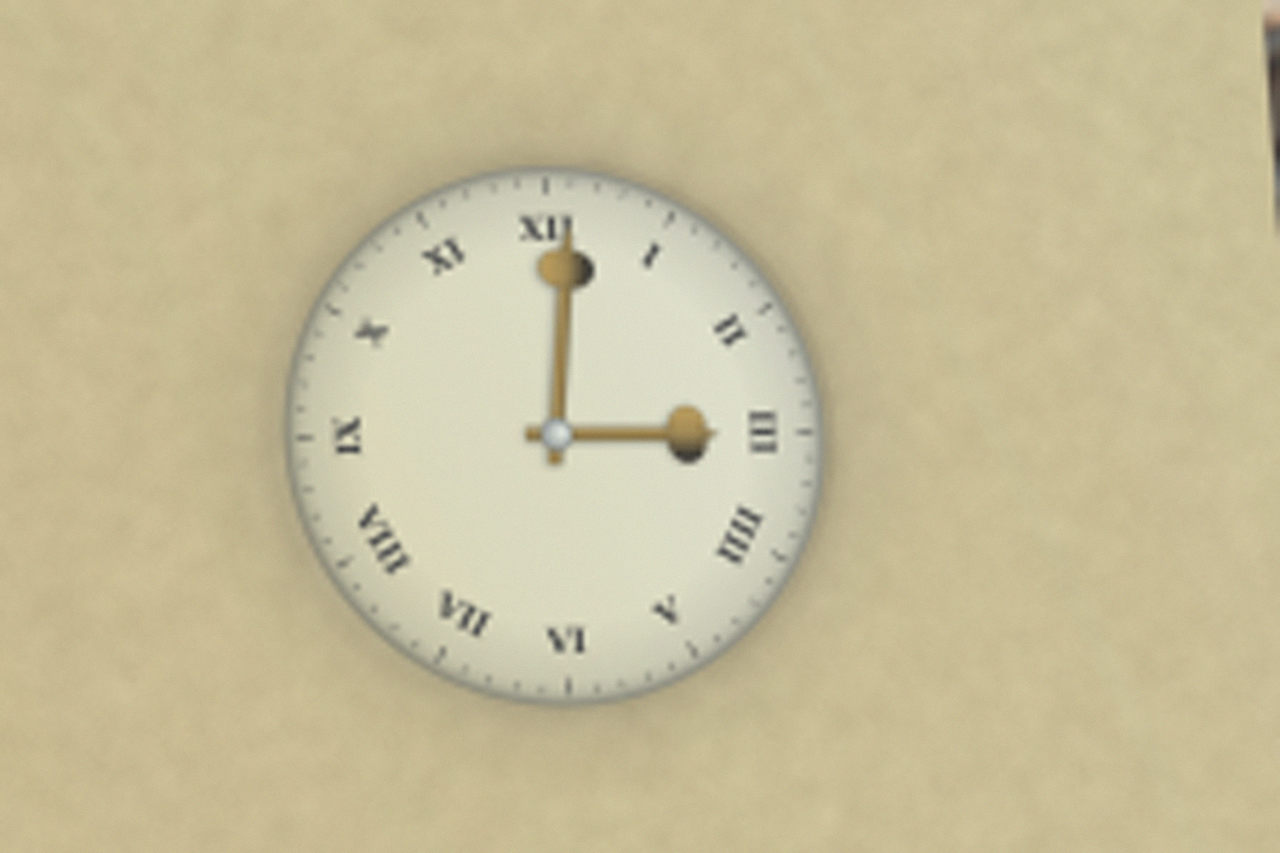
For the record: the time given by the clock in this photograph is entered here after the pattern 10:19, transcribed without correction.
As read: 3:01
